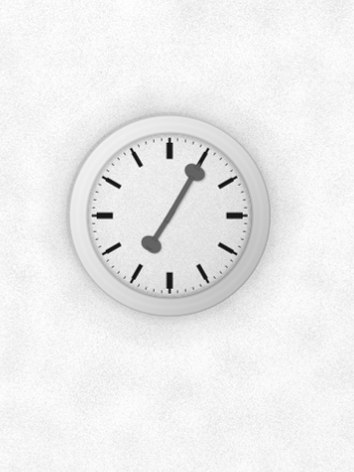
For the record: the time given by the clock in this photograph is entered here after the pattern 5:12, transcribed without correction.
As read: 7:05
